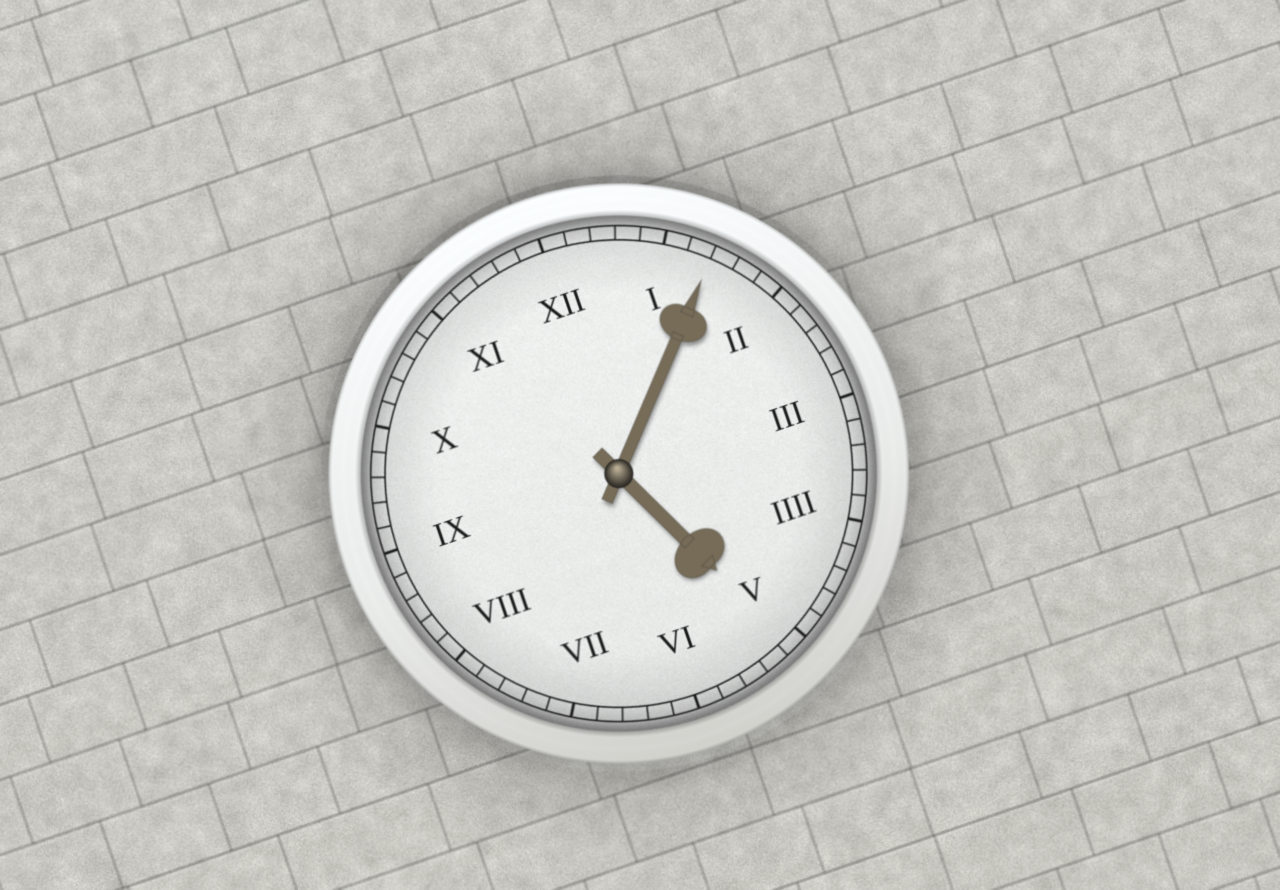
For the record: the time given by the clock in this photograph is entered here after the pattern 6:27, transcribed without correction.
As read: 5:07
